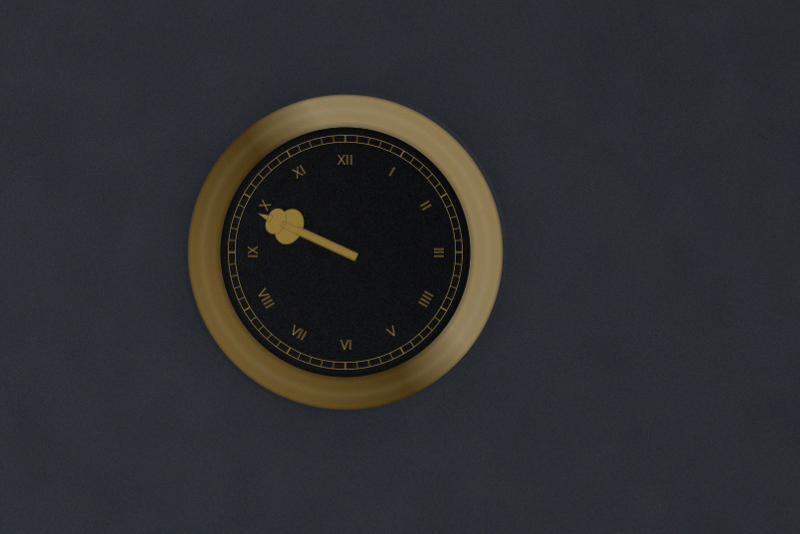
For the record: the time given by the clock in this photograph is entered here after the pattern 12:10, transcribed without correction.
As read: 9:49
